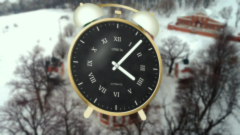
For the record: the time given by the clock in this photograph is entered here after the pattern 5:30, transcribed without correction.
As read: 4:07
